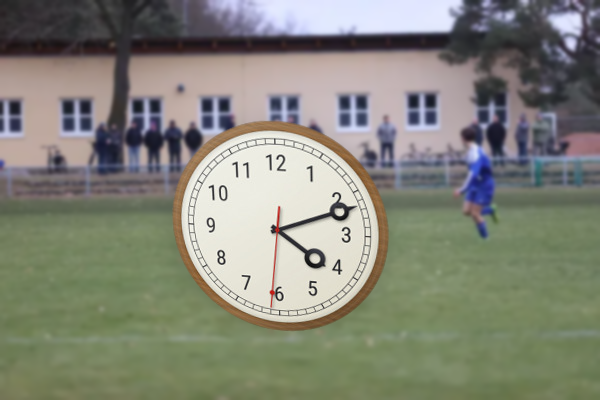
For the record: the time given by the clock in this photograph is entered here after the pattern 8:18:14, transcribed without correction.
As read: 4:11:31
